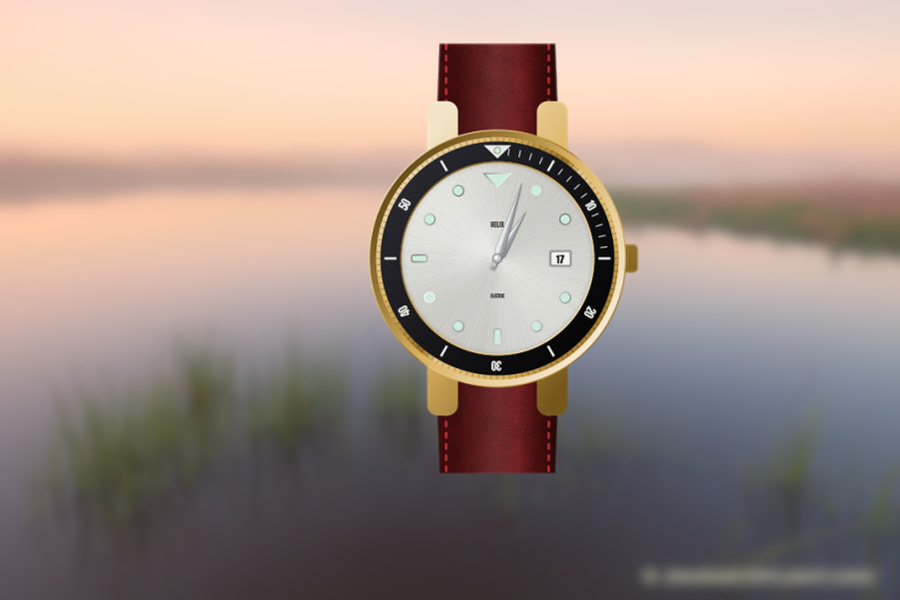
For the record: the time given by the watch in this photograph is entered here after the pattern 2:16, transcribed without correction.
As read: 1:03
